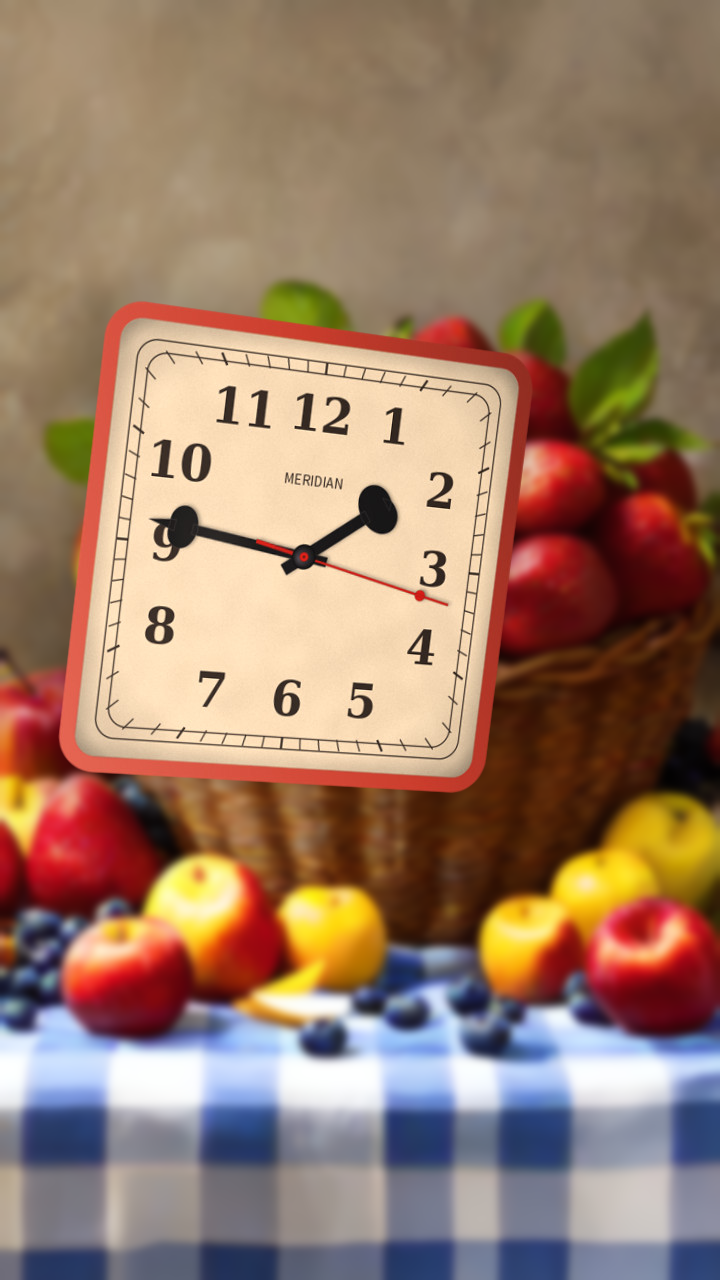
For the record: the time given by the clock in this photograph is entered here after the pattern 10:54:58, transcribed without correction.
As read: 1:46:17
